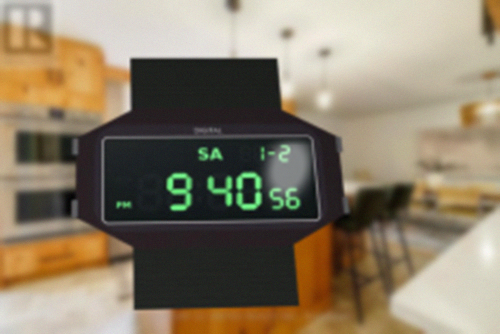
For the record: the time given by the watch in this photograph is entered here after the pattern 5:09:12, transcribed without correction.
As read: 9:40:56
